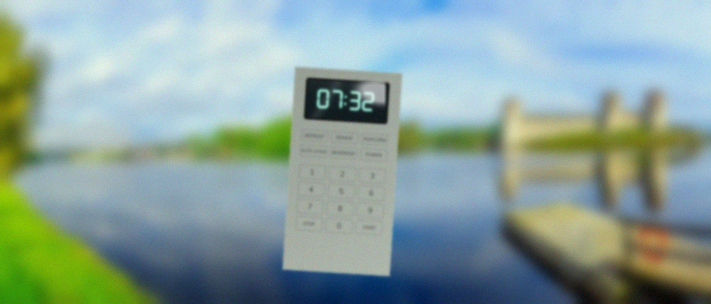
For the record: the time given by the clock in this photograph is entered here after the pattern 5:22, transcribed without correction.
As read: 7:32
